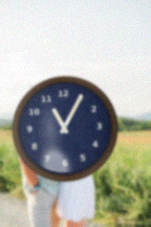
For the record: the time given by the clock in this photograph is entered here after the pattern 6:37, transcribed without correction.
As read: 11:05
